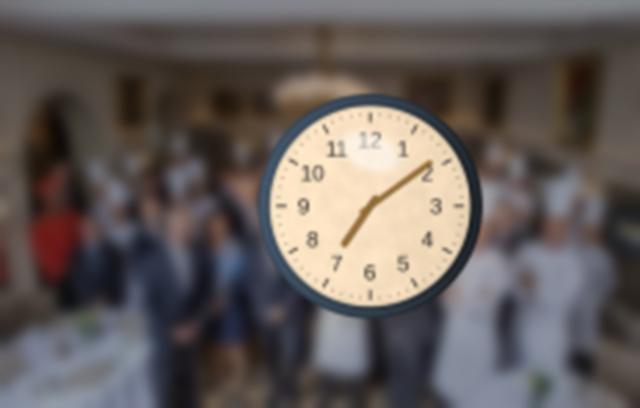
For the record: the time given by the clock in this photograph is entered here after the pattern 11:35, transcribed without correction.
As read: 7:09
